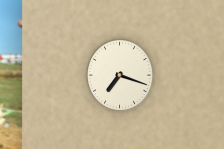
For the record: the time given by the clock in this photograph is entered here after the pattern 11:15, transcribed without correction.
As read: 7:18
